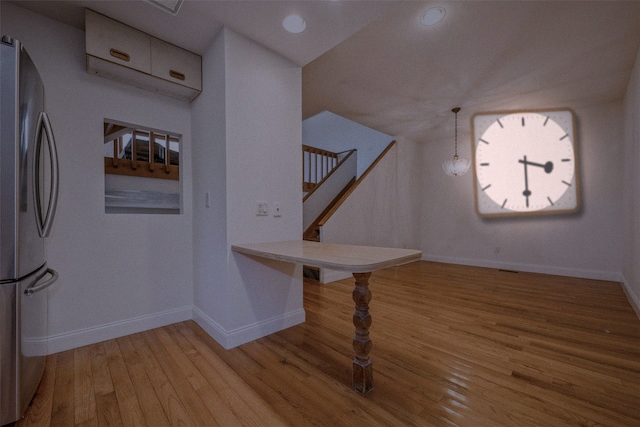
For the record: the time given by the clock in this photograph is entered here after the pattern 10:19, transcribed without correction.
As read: 3:30
